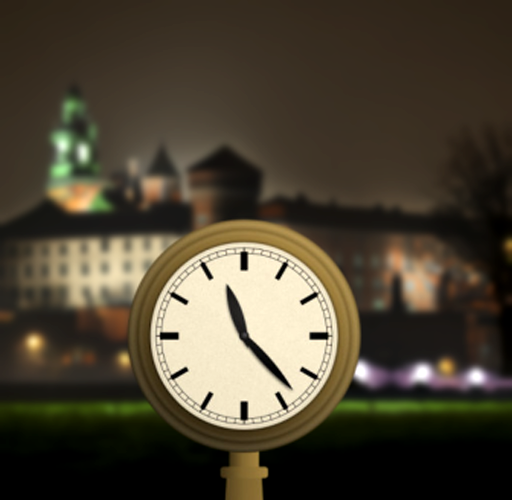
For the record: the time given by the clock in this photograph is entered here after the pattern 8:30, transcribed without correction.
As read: 11:23
